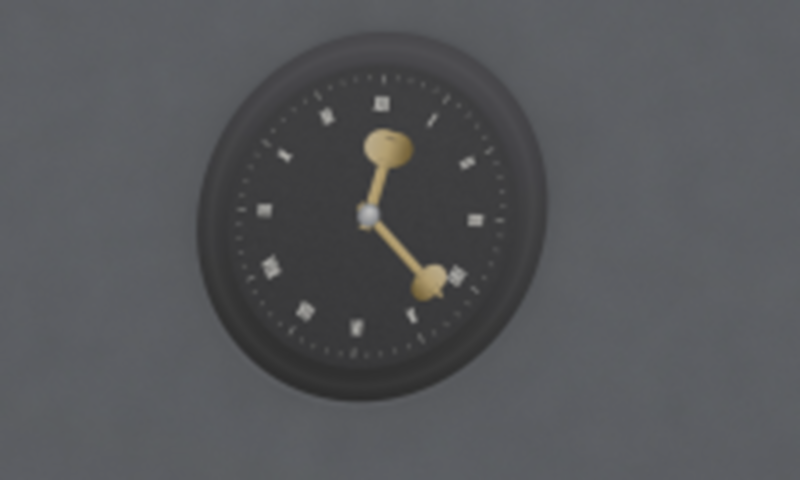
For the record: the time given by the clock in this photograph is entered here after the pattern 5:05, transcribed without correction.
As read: 12:22
